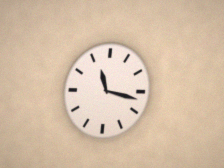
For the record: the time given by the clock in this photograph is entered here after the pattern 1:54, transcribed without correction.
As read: 11:17
